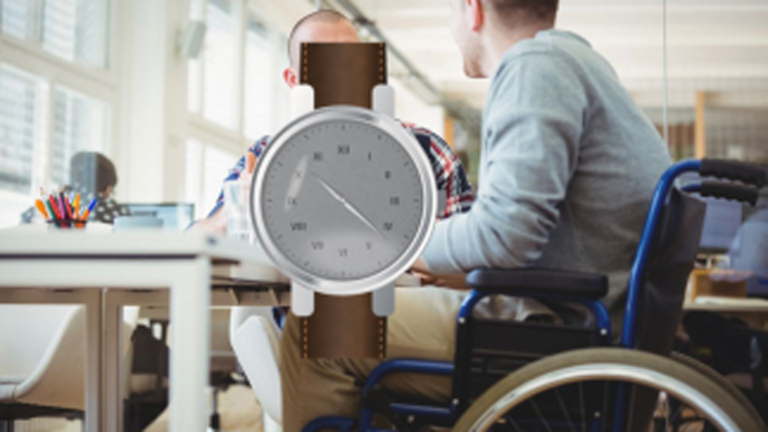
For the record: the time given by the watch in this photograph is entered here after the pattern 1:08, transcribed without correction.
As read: 10:22
